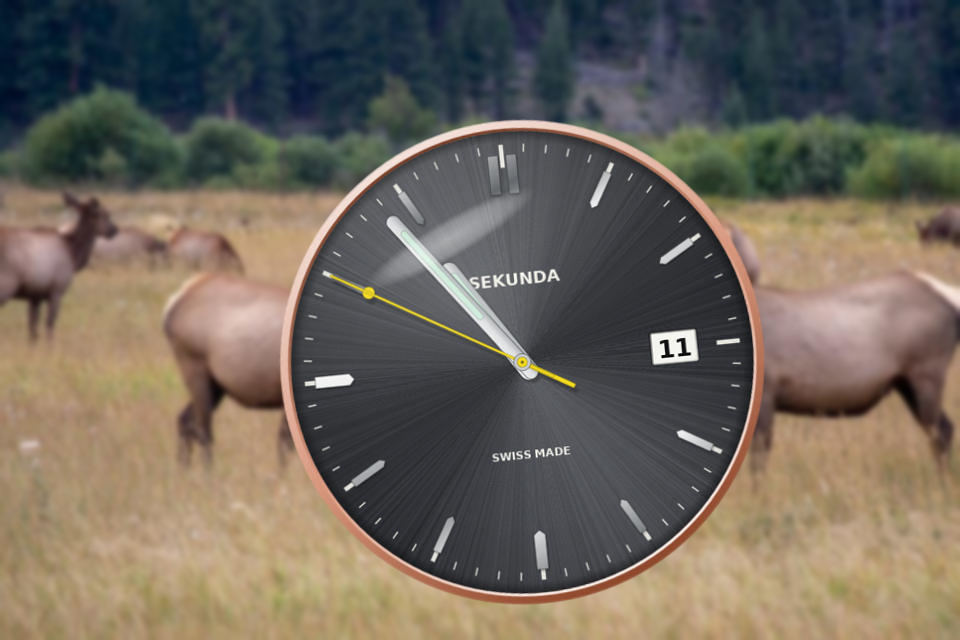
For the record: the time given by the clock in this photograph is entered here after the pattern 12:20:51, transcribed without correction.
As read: 10:53:50
